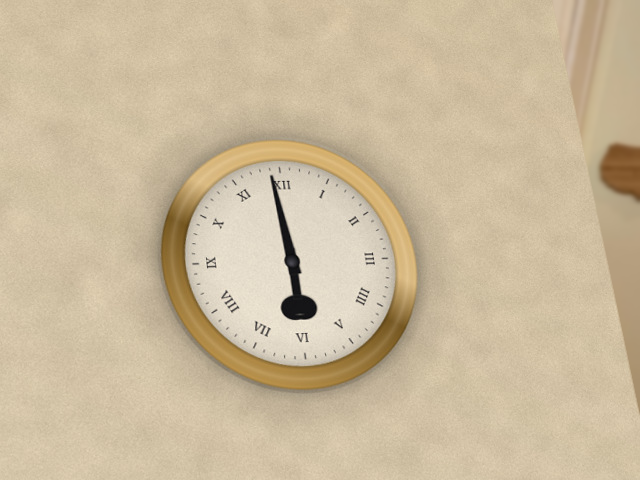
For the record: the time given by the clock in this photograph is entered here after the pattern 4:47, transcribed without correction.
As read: 5:59
